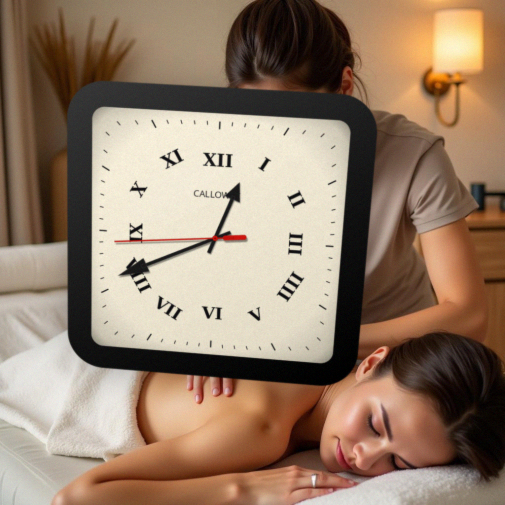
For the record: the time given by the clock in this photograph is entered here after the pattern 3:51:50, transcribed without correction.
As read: 12:40:44
